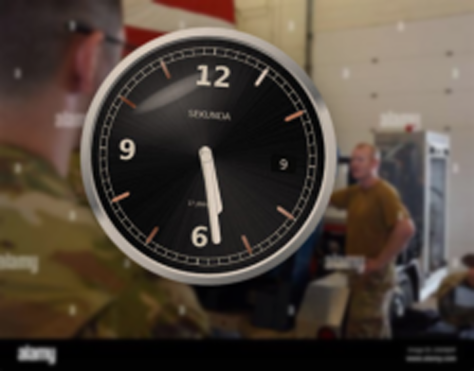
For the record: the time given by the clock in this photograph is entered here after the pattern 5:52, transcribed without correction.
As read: 5:28
